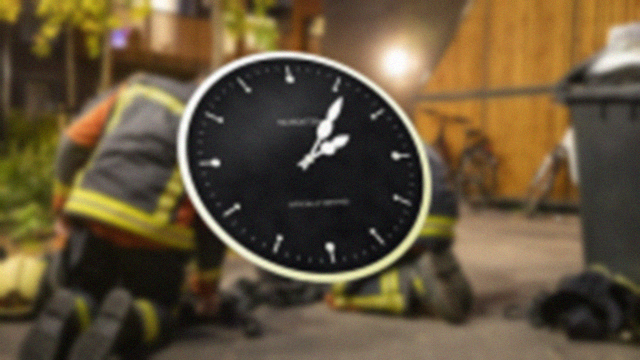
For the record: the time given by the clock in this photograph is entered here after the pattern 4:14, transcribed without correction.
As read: 2:06
